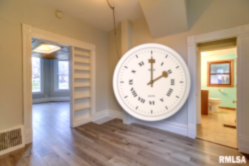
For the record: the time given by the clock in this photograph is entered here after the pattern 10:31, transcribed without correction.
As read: 2:00
